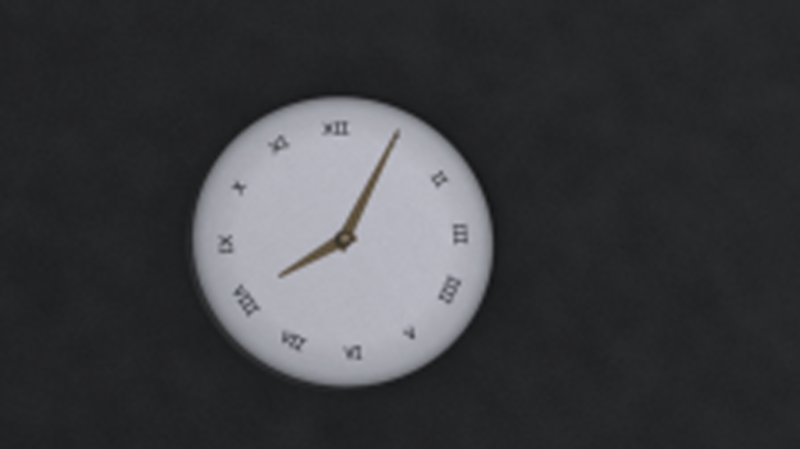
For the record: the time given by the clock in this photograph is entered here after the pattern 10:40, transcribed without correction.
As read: 8:05
